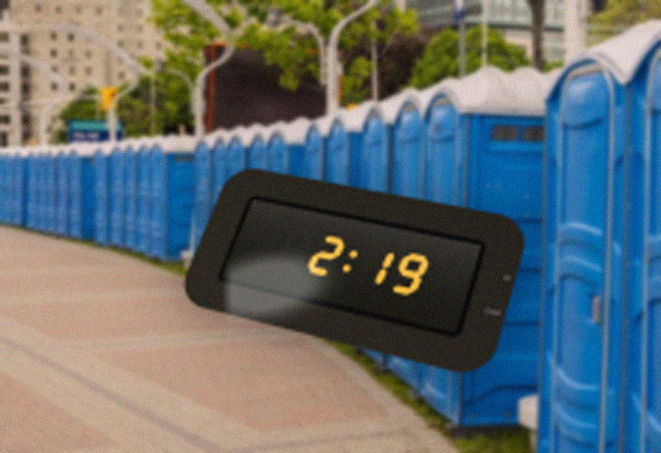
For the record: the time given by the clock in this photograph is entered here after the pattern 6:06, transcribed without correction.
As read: 2:19
